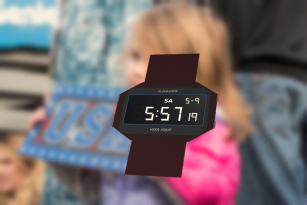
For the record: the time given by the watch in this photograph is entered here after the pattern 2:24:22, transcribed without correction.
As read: 5:57:19
